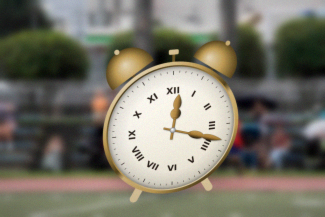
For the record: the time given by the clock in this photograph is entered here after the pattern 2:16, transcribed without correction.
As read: 12:18
